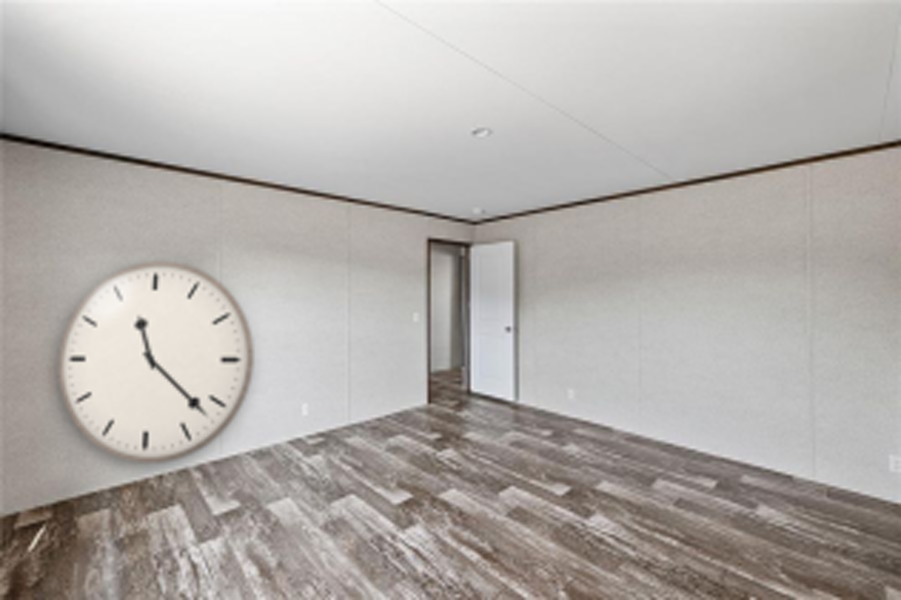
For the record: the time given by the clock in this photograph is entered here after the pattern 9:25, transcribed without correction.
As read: 11:22
